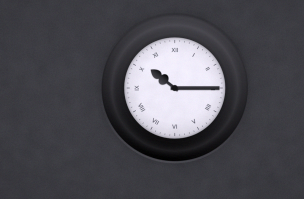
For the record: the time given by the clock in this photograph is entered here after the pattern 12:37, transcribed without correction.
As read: 10:15
